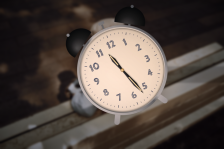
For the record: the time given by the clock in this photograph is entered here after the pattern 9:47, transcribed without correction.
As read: 11:27
